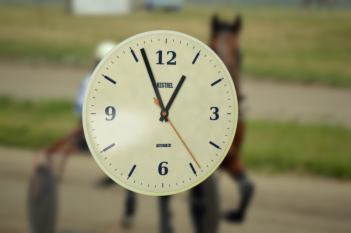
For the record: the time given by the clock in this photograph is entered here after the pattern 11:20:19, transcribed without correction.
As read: 12:56:24
